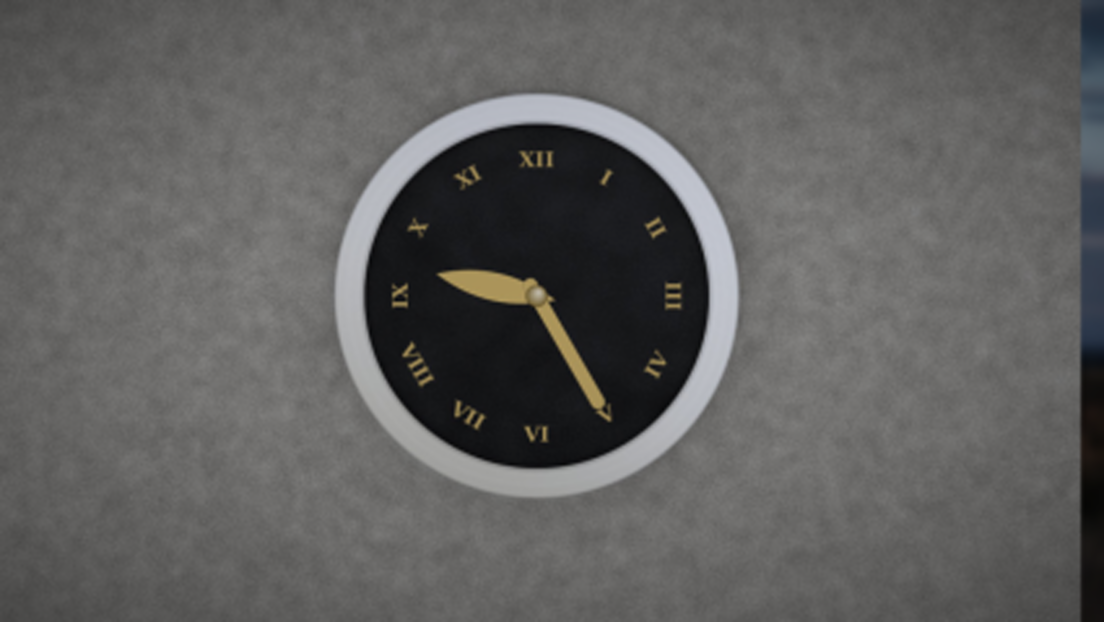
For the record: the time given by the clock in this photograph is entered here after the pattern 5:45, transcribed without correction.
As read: 9:25
